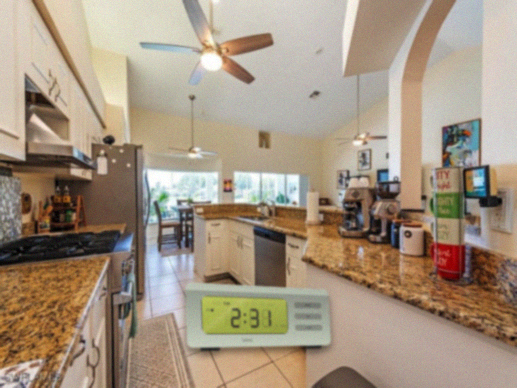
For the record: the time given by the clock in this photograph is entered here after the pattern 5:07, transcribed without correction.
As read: 2:31
